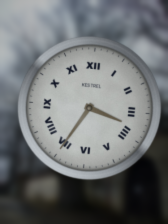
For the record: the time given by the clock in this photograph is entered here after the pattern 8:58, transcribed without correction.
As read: 3:35
